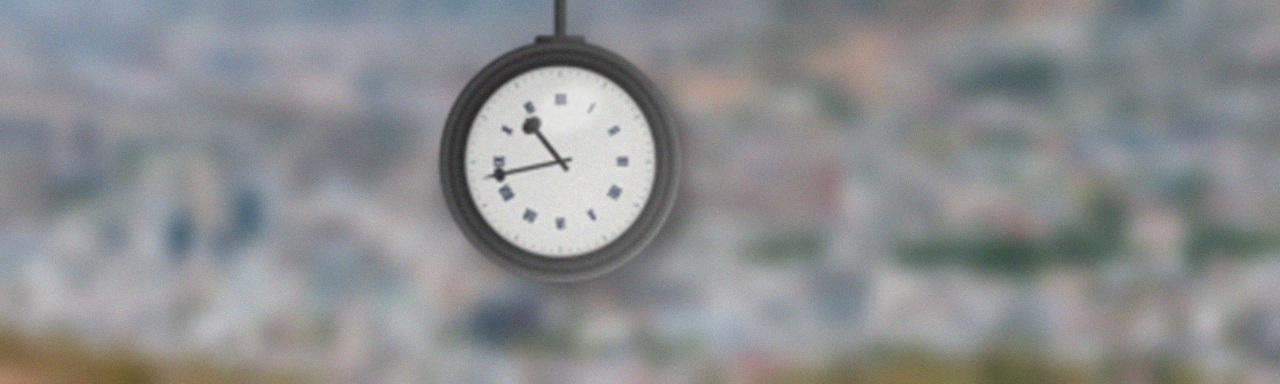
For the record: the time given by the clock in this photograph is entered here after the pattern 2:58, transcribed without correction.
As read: 10:43
